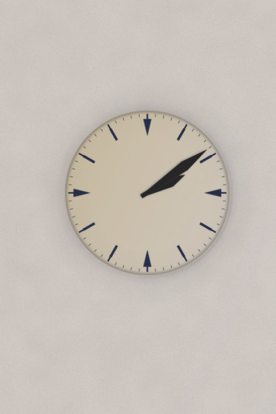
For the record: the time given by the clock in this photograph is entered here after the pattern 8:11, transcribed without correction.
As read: 2:09
